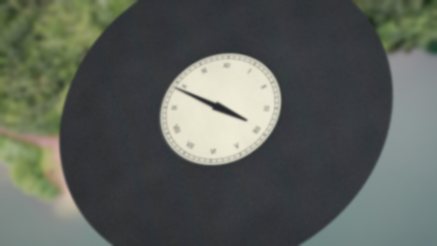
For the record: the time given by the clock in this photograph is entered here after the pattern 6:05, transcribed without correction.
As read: 3:49
